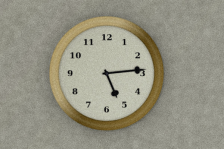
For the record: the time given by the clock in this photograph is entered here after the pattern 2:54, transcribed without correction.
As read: 5:14
